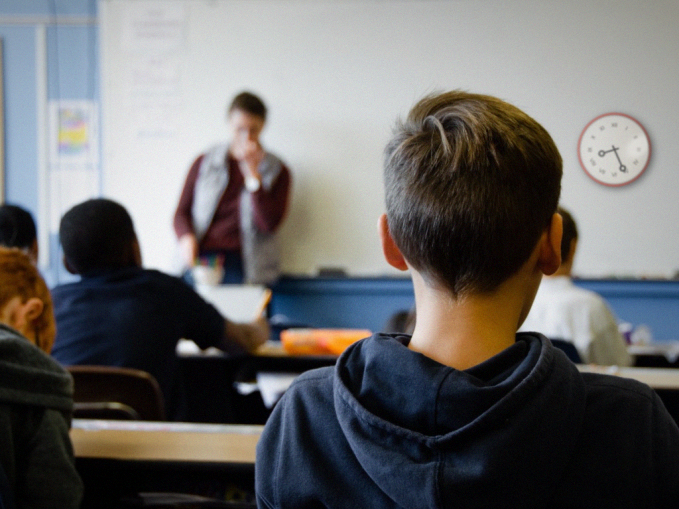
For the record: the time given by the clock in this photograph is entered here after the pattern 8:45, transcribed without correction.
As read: 8:26
